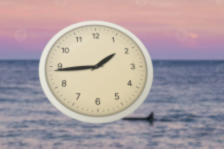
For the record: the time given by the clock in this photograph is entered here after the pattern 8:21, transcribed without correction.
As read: 1:44
